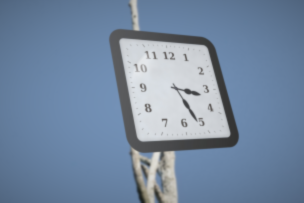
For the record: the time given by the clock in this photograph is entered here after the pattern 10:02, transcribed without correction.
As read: 3:26
